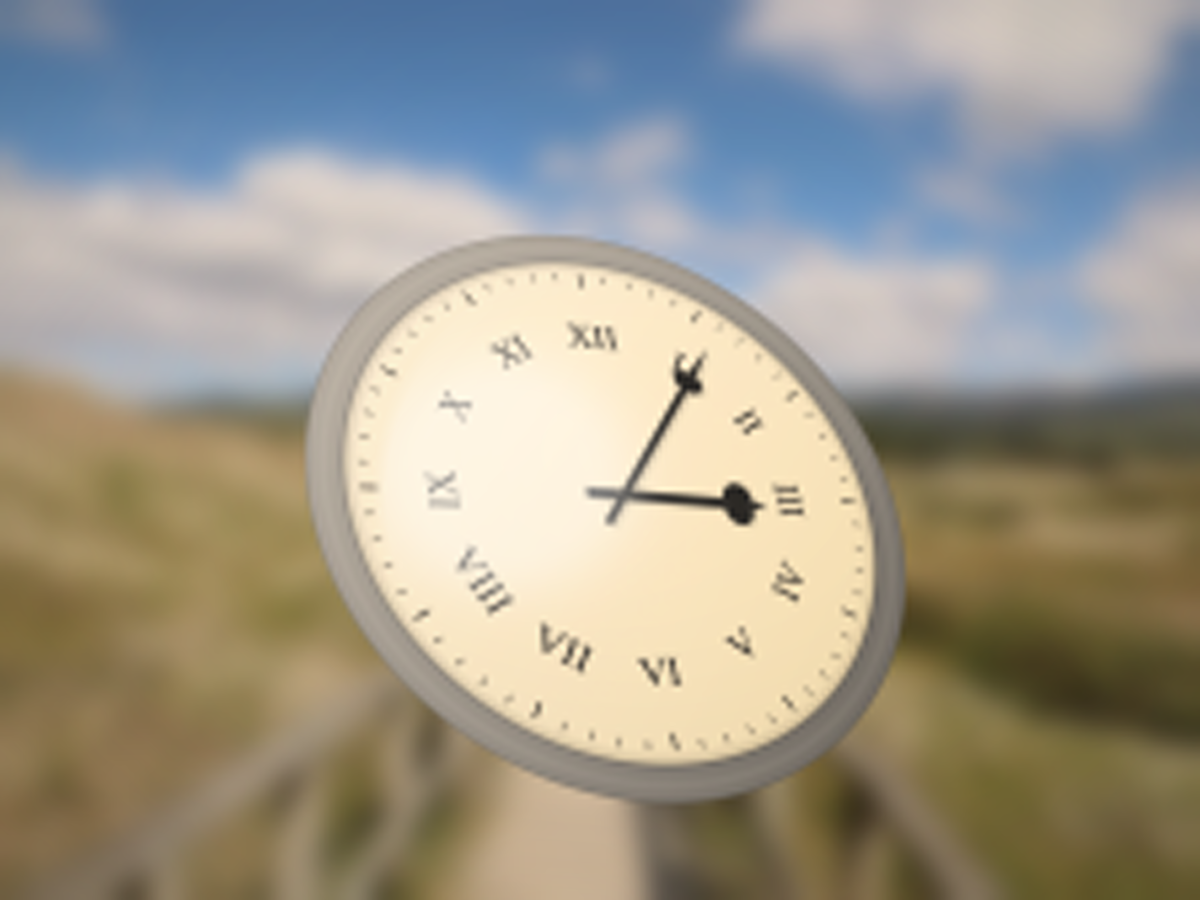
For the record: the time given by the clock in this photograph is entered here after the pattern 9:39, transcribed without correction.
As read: 3:06
